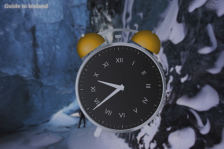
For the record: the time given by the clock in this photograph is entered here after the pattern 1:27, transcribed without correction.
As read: 9:39
